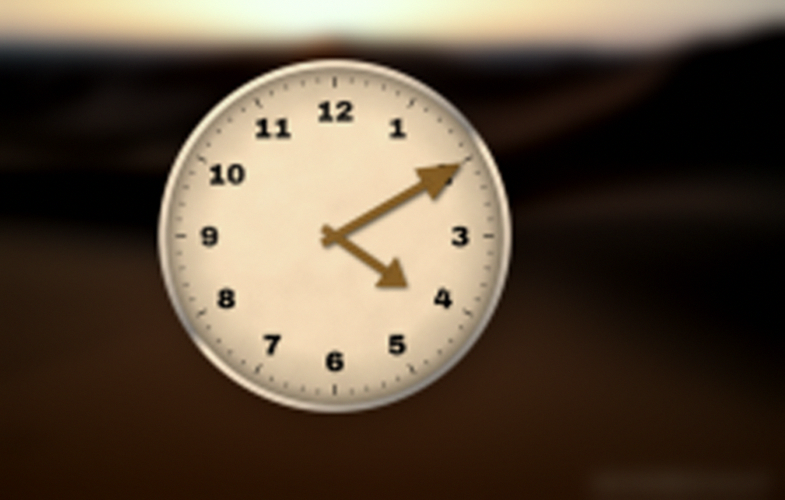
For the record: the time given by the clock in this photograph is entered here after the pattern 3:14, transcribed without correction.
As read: 4:10
